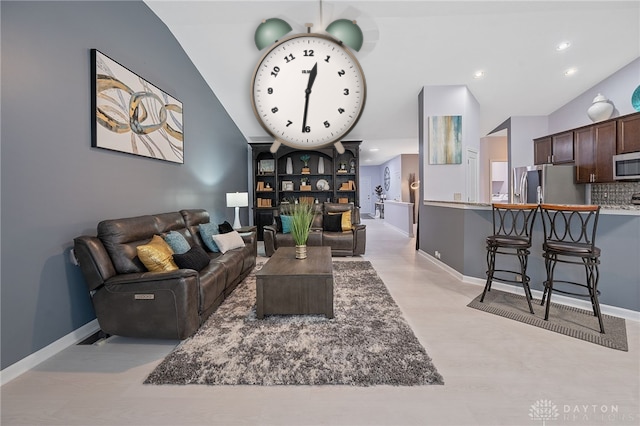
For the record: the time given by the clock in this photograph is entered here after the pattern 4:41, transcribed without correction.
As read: 12:31
